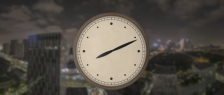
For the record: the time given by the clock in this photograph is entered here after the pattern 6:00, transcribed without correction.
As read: 8:11
